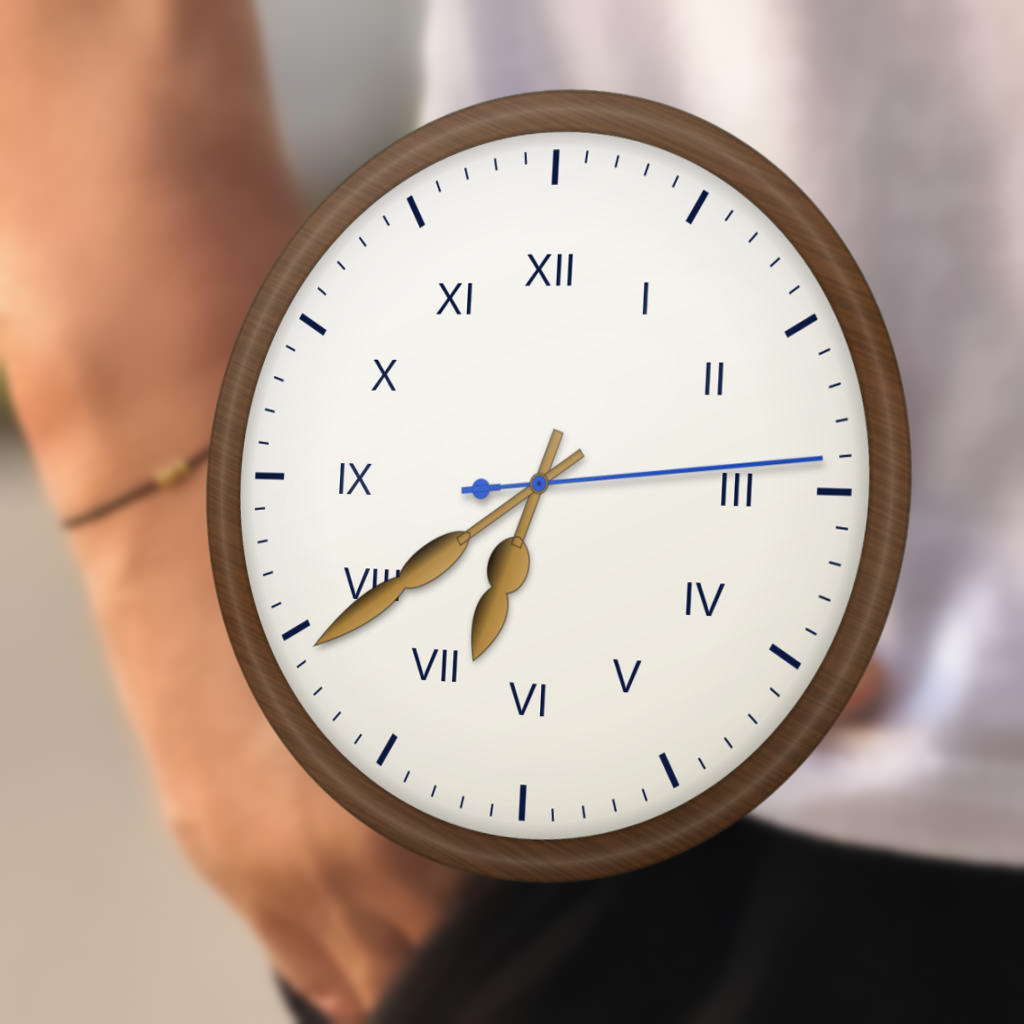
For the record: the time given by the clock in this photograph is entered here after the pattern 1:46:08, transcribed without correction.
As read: 6:39:14
